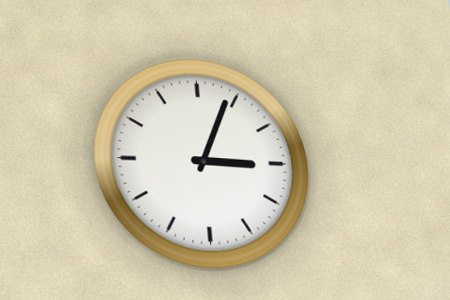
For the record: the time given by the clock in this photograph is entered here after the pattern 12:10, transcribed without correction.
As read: 3:04
